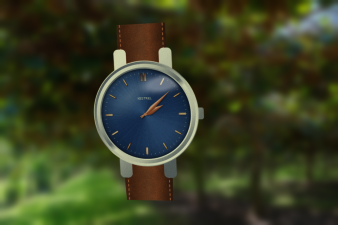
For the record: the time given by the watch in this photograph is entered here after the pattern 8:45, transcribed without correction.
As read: 2:08
